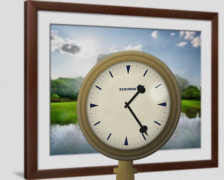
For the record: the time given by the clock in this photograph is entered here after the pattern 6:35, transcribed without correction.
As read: 1:24
